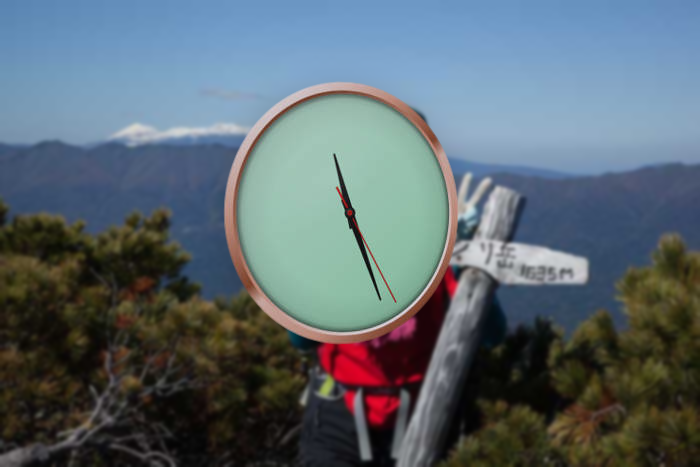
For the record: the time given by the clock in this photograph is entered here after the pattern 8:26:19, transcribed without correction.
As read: 11:26:25
